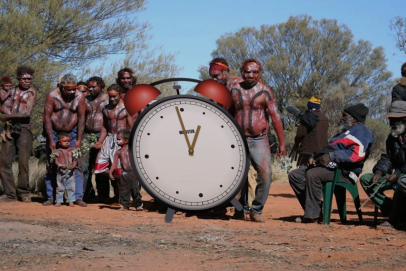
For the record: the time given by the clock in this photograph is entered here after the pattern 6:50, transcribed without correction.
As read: 12:59
